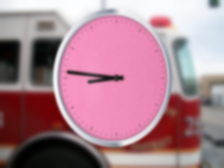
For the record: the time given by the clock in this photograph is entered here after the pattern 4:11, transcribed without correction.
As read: 8:46
